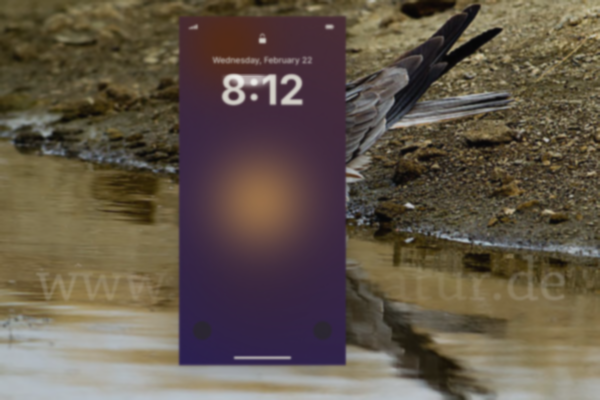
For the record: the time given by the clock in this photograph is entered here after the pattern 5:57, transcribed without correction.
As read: 8:12
